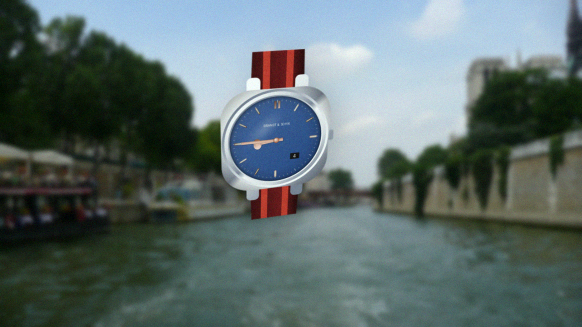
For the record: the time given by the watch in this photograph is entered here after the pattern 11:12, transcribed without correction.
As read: 8:45
